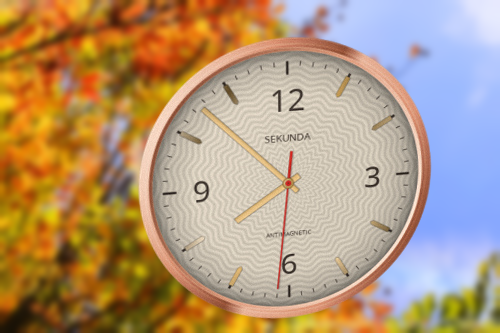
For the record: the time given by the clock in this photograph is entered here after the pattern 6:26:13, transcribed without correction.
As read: 7:52:31
